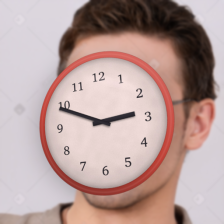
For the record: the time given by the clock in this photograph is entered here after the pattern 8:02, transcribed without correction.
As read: 2:49
